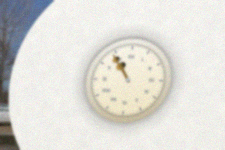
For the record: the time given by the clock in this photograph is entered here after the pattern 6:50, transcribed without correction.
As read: 10:54
